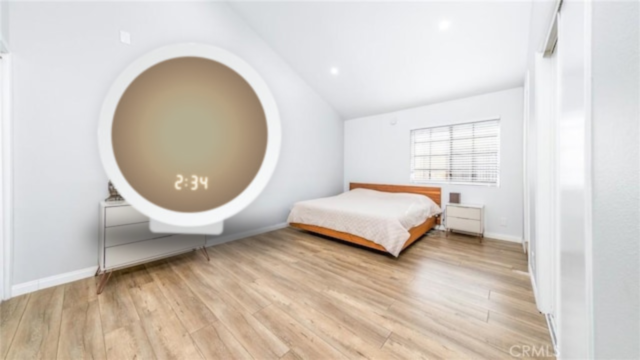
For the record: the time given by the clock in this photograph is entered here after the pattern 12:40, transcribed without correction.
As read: 2:34
